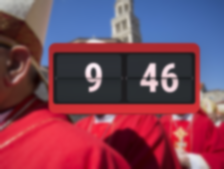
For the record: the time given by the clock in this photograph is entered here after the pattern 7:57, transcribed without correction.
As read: 9:46
